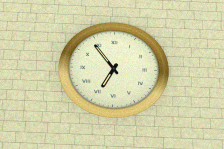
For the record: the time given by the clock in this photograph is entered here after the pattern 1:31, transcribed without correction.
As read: 6:54
